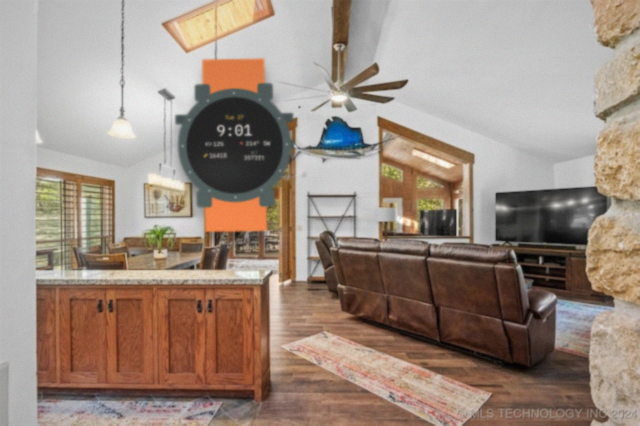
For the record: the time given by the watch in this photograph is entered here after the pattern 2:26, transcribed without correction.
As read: 9:01
